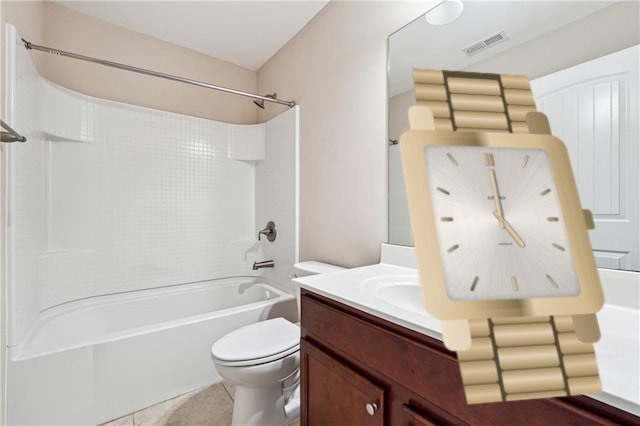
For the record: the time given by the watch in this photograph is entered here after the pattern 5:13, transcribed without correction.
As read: 5:00
